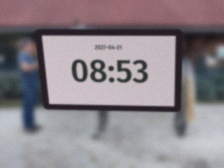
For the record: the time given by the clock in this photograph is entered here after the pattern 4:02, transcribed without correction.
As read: 8:53
